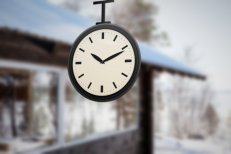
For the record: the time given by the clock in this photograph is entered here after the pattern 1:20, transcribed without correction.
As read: 10:11
